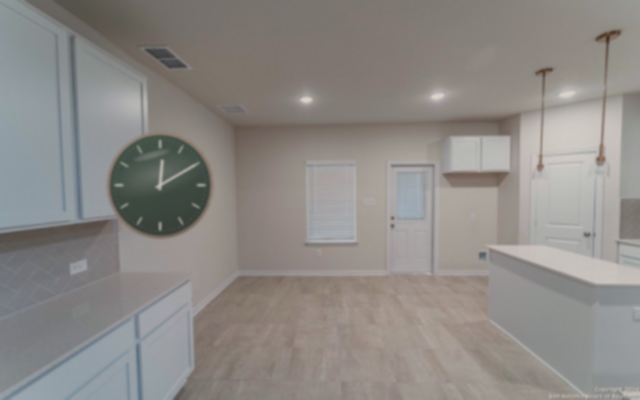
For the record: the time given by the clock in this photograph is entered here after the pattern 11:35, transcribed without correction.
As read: 12:10
